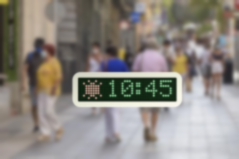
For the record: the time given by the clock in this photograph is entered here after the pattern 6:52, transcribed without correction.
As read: 10:45
